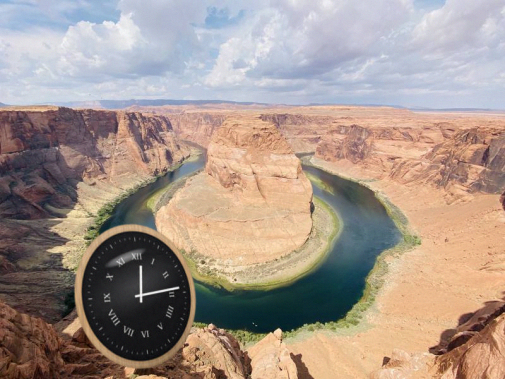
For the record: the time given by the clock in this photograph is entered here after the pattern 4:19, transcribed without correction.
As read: 12:14
